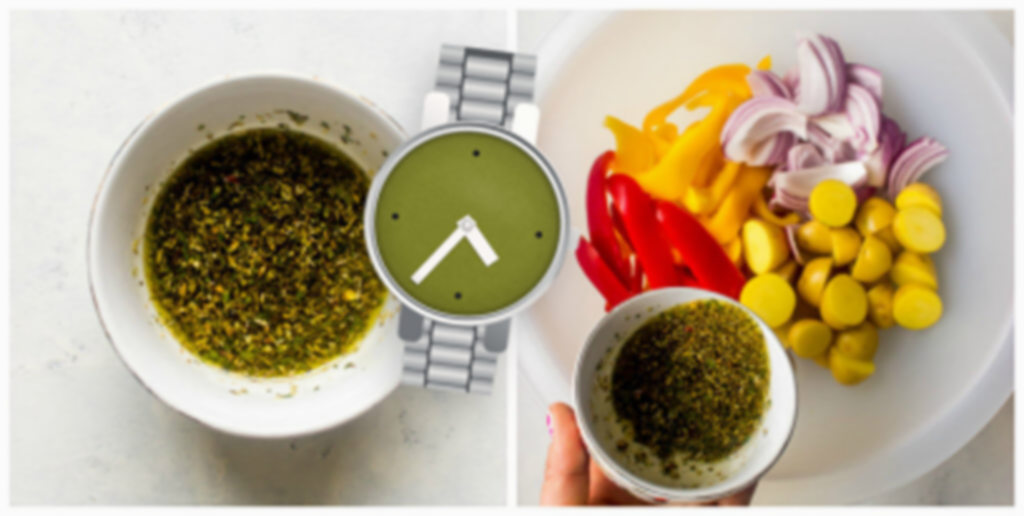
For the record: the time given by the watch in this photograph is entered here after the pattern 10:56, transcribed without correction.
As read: 4:36
